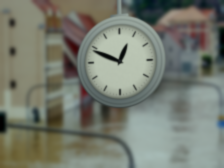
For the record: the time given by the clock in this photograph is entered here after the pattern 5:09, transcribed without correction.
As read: 12:49
